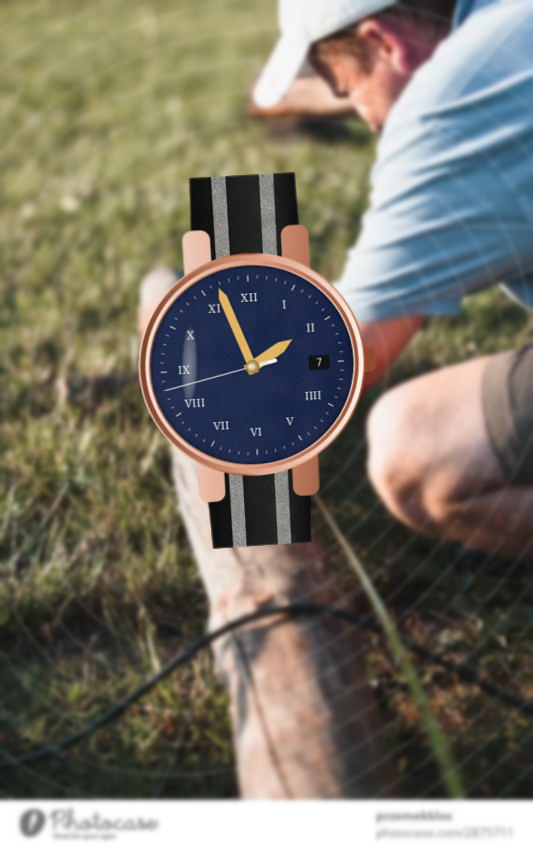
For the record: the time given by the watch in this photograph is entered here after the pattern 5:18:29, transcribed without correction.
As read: 1:56:43
